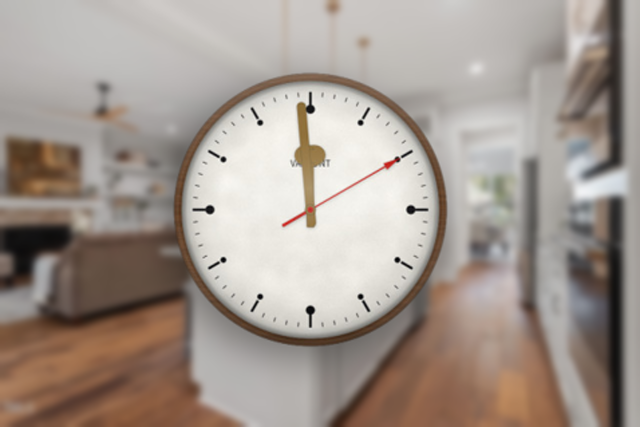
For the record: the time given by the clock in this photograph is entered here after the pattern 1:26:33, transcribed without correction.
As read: 11:59:10
